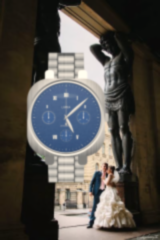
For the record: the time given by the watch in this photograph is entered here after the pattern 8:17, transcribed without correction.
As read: 5:08
